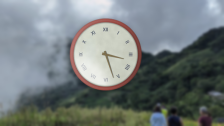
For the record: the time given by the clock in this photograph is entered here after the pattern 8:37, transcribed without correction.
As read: 3:27
